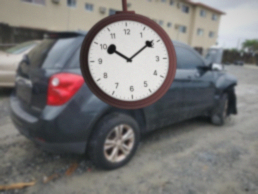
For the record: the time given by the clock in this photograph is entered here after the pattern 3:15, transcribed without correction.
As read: 10:09
